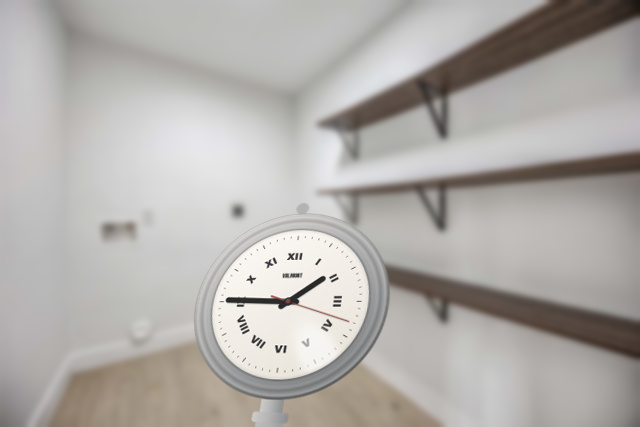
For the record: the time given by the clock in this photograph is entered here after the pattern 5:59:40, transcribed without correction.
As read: 1:45:18
